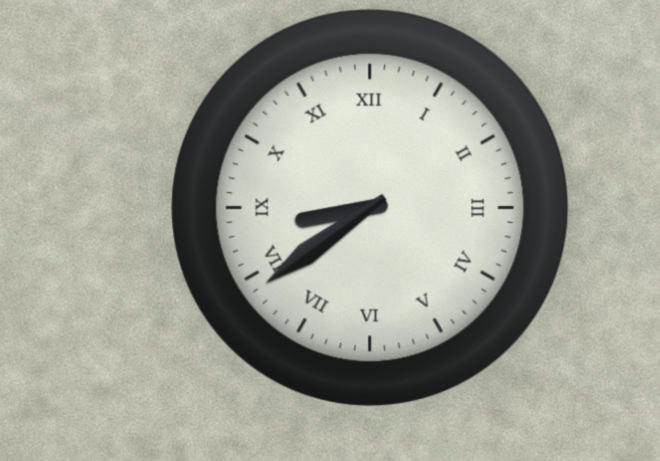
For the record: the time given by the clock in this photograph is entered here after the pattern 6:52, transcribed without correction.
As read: 8:39
